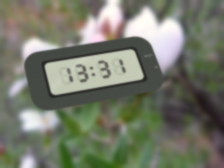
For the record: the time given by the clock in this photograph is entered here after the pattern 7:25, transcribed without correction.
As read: 13:31
